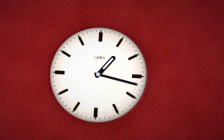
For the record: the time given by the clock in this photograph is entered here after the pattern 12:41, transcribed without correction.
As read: 1:17
